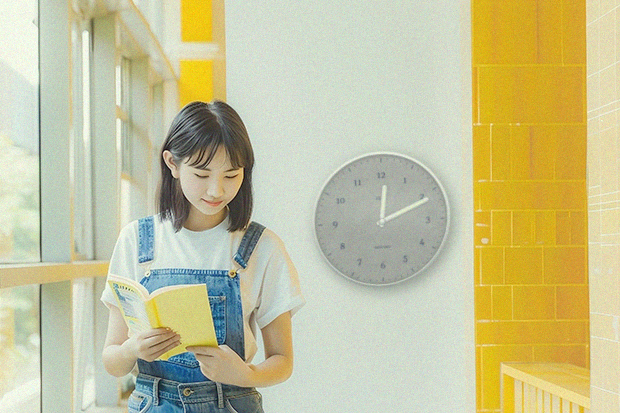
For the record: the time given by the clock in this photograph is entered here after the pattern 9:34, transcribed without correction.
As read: 12:11
